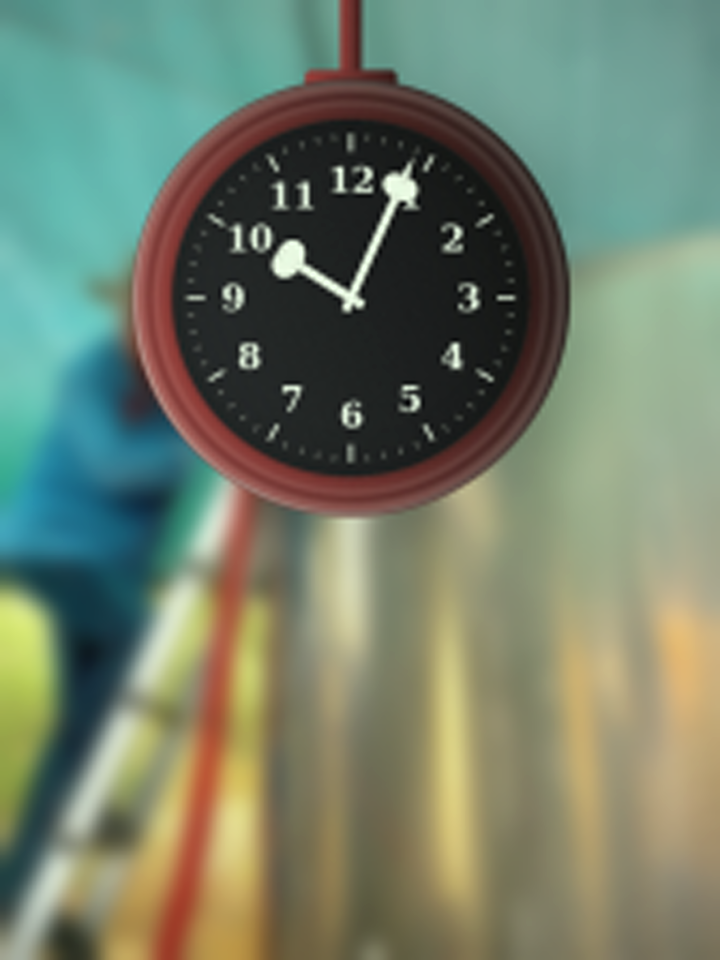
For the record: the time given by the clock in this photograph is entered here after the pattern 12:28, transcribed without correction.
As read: 10:04
